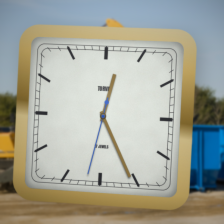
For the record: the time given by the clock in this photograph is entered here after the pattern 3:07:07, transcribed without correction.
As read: 12:25:32
